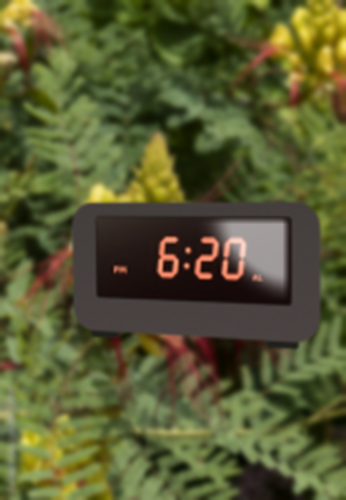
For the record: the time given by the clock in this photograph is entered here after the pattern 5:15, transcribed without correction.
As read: 6:20
